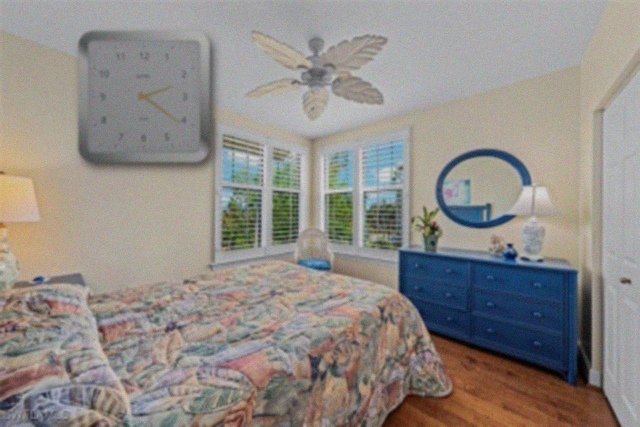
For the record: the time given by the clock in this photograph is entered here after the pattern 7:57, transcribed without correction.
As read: 2:21
